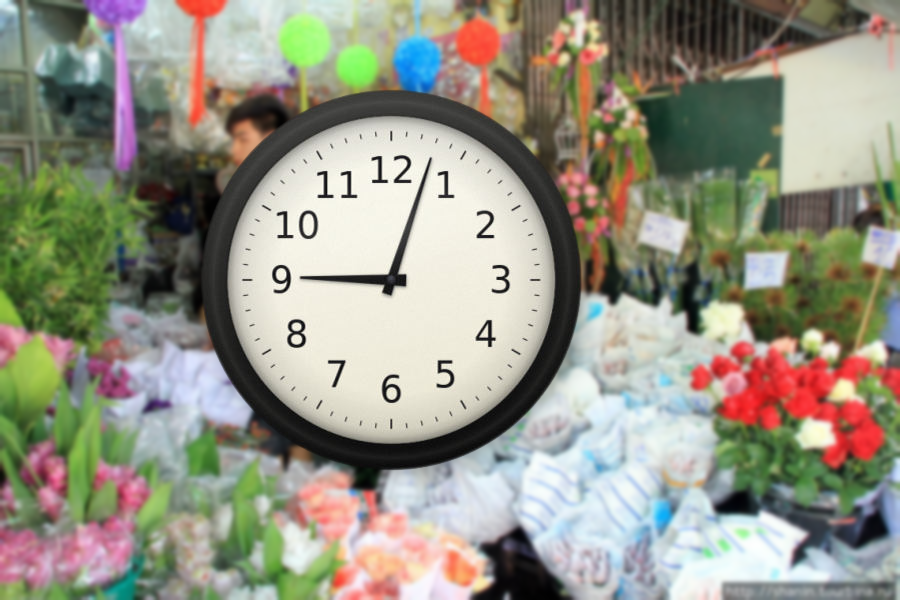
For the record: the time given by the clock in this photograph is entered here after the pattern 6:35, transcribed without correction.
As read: 9:03
